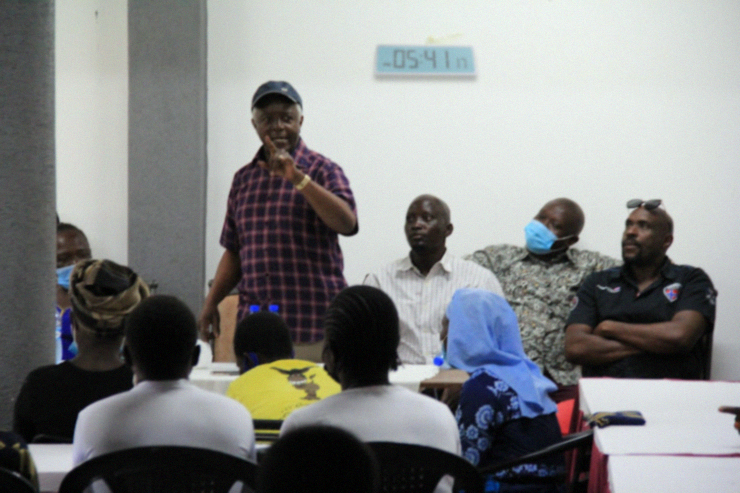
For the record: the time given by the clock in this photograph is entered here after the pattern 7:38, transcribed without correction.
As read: 5:41
